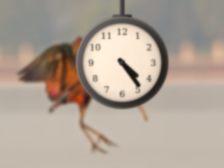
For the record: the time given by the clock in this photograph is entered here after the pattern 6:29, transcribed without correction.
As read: 4:24
